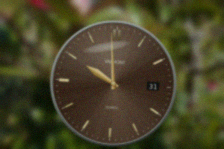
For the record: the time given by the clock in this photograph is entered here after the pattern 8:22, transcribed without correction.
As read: 9:59
